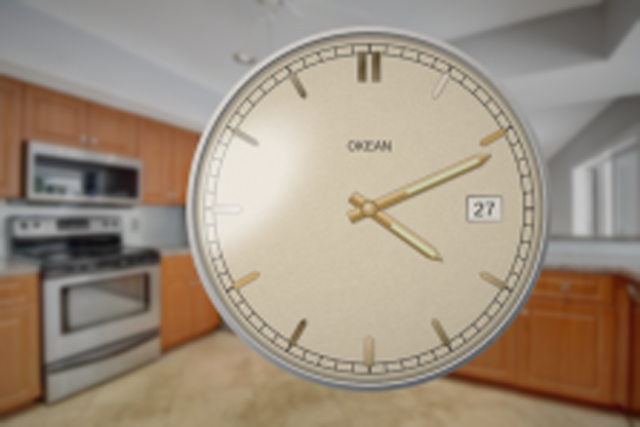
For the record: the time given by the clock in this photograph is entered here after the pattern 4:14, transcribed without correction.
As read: 4:11
